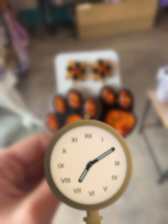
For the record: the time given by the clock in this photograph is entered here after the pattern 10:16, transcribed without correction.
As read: 7:10
